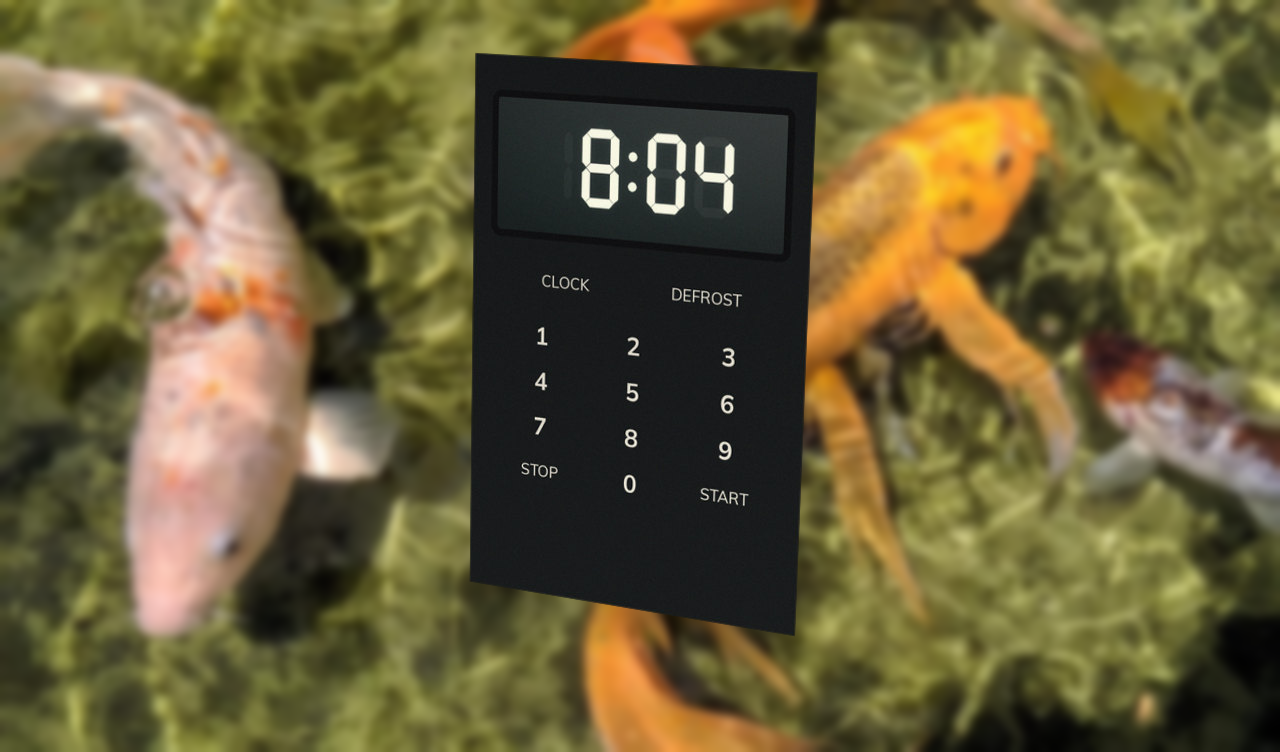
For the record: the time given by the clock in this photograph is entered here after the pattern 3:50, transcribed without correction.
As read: 8:04
